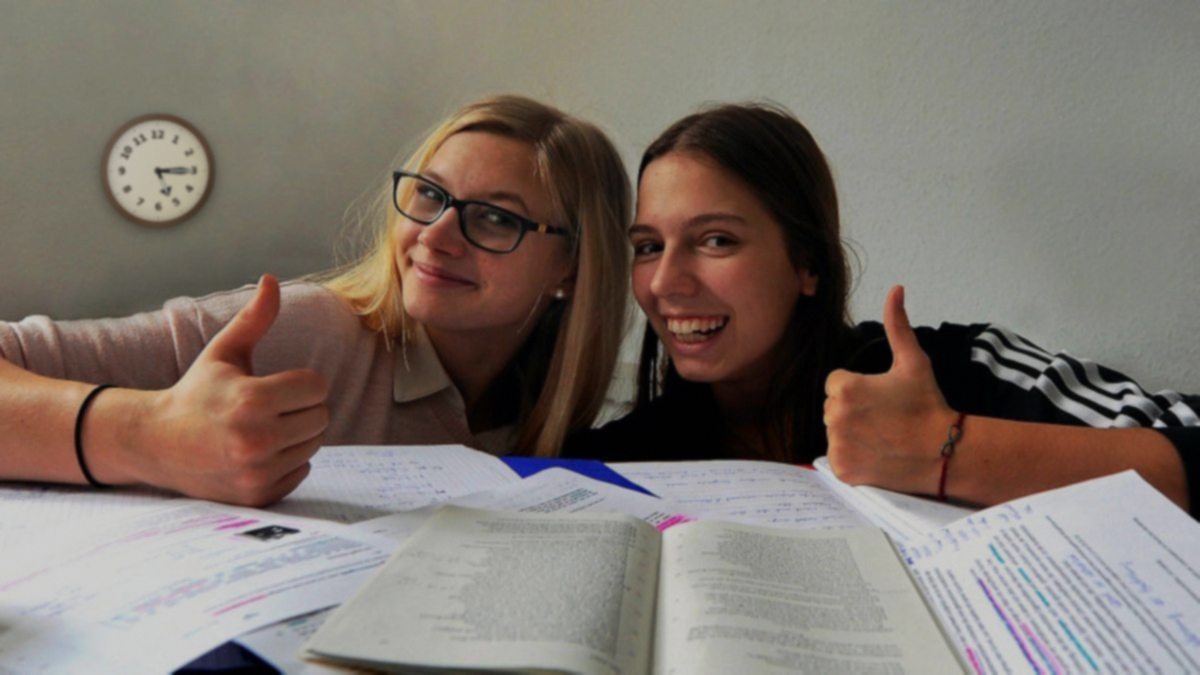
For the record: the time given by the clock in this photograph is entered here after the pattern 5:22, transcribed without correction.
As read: 5:15
